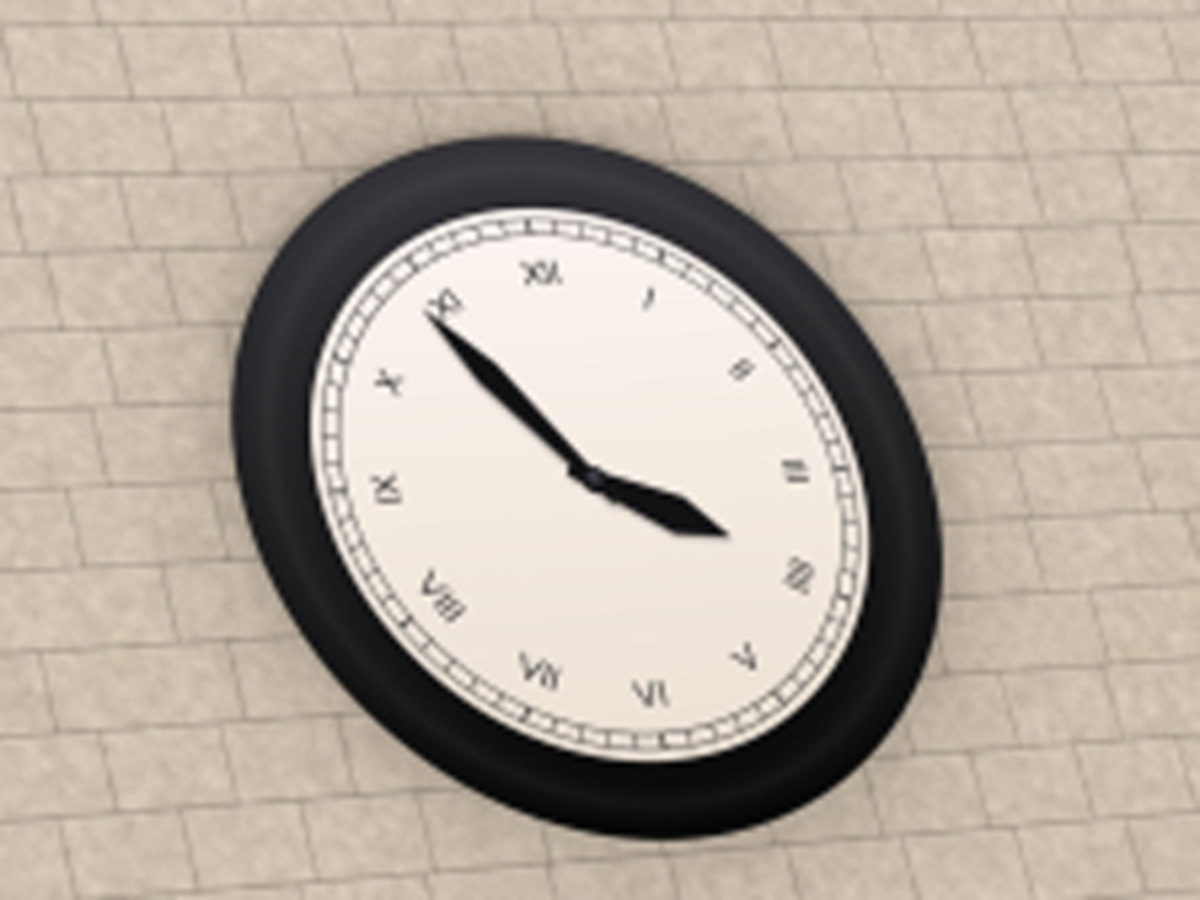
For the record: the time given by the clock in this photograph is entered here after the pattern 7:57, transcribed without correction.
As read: 3:54
